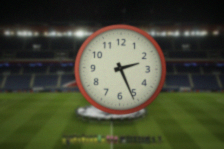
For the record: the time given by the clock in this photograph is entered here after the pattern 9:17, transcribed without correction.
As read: 2:26
